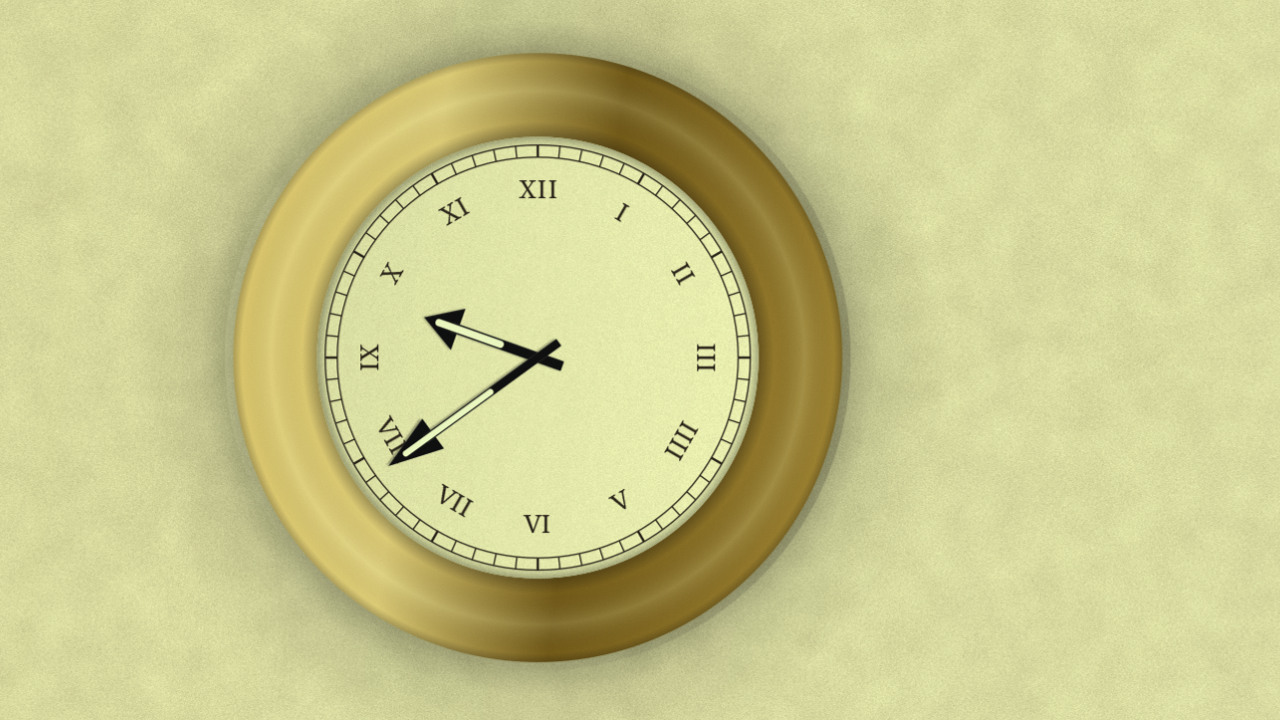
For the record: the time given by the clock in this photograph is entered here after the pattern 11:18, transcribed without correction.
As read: 9:39
